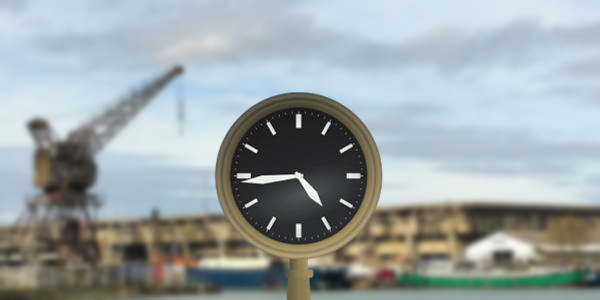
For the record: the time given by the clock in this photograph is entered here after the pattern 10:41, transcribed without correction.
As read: 4:44
